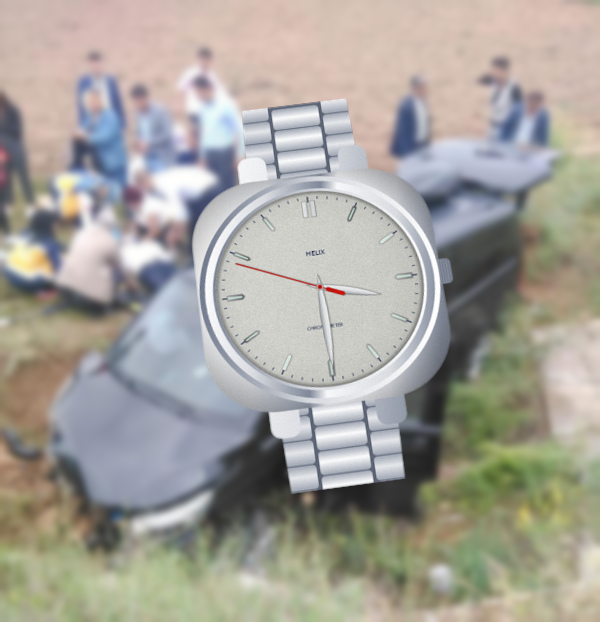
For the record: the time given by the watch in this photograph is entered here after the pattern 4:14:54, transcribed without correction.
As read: 3:29:49
